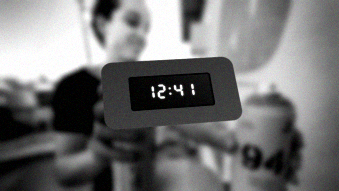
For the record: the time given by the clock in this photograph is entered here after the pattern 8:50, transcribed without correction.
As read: 12:41
